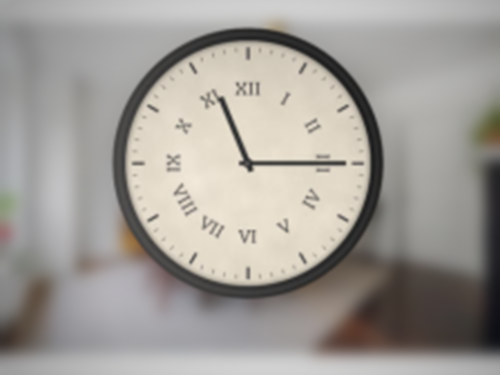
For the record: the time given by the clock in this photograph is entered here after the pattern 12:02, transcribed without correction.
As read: 11:15
